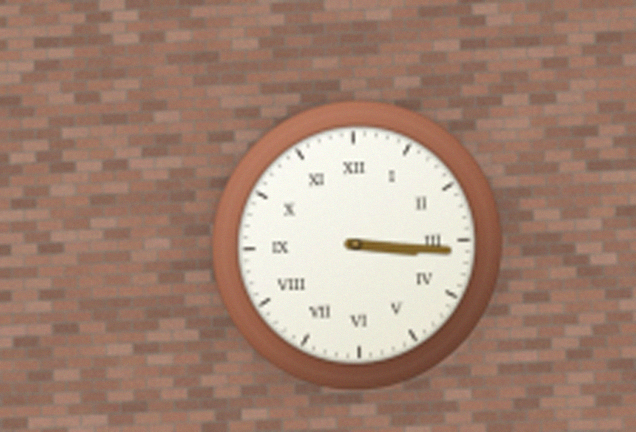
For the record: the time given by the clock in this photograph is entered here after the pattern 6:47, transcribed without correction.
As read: 3:16
